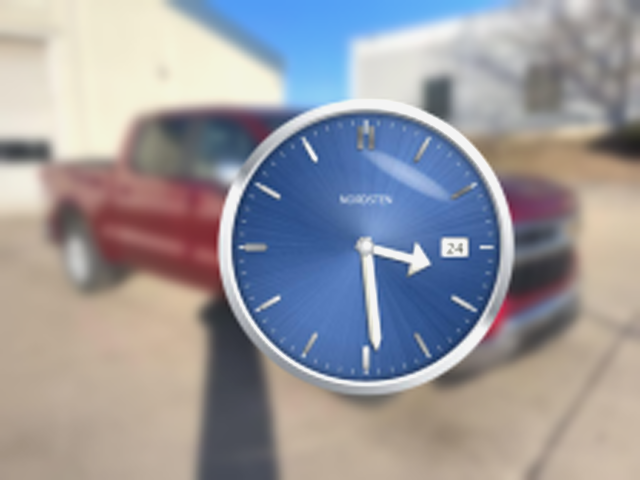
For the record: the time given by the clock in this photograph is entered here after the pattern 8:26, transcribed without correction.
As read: 3:29
